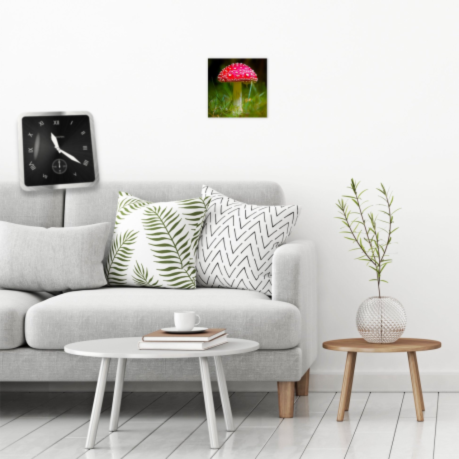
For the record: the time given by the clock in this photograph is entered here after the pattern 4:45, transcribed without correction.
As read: 11:21
